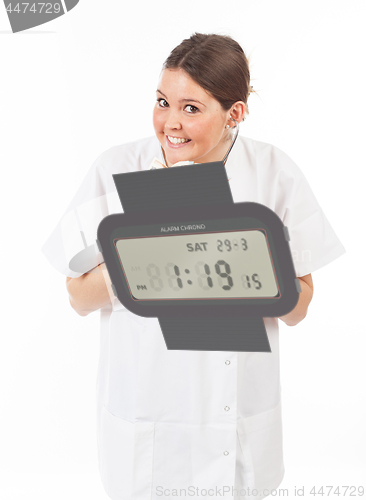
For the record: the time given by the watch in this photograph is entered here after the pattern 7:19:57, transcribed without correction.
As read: 1:19:15
